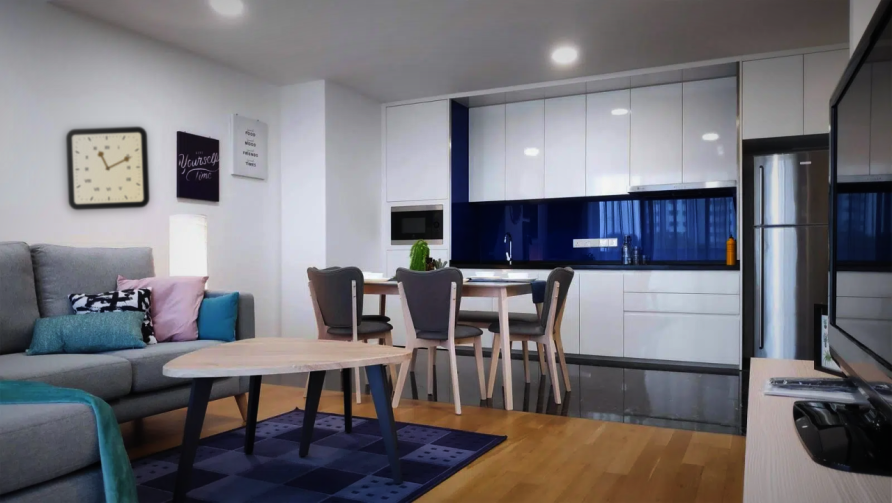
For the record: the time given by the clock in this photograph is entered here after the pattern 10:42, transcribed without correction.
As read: 11:11
